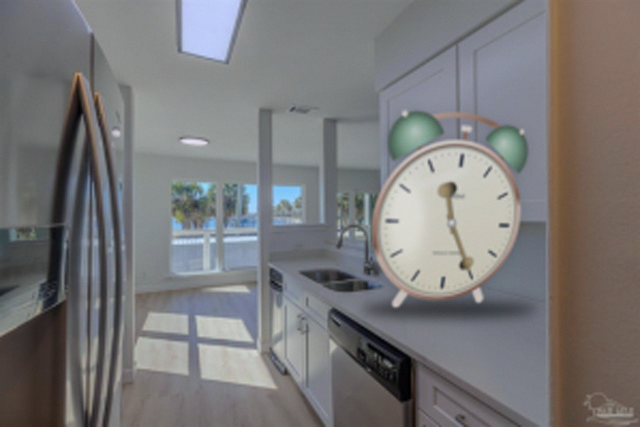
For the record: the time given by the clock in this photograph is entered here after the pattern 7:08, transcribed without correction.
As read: 11:25
